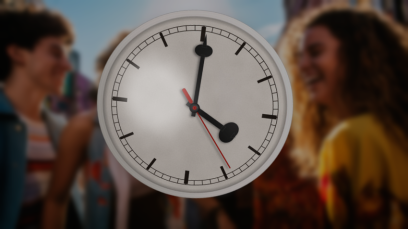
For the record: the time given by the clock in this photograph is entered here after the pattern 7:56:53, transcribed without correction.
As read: 4:00:24
